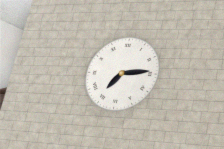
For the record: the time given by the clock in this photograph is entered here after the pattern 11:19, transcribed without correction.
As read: 7:14
